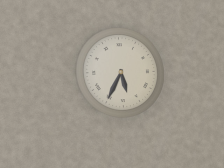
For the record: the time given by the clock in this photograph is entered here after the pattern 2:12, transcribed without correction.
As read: 5:35
